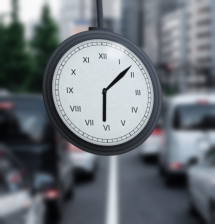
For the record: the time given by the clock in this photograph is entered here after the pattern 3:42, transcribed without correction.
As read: 6:08
